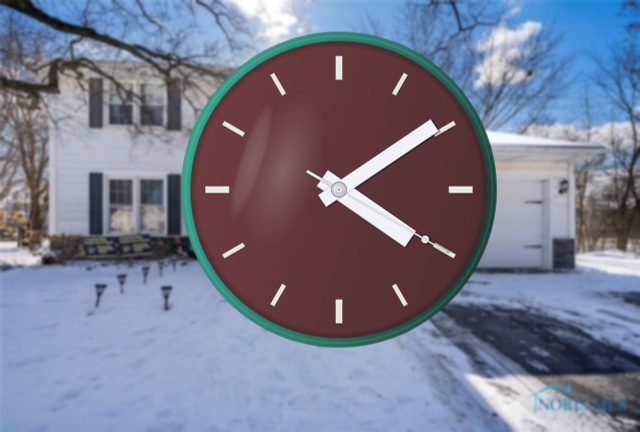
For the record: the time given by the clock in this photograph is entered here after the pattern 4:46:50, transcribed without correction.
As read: 4:09:20
